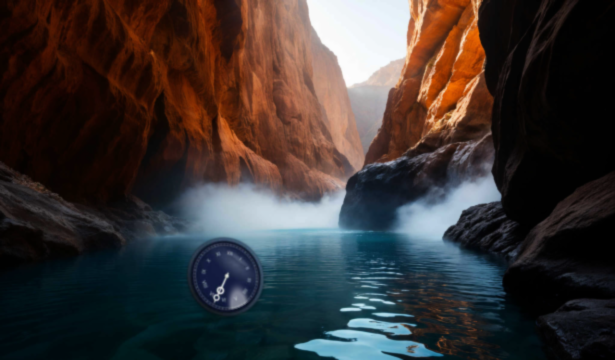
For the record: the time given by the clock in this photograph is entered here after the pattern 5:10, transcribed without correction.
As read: 6:33
